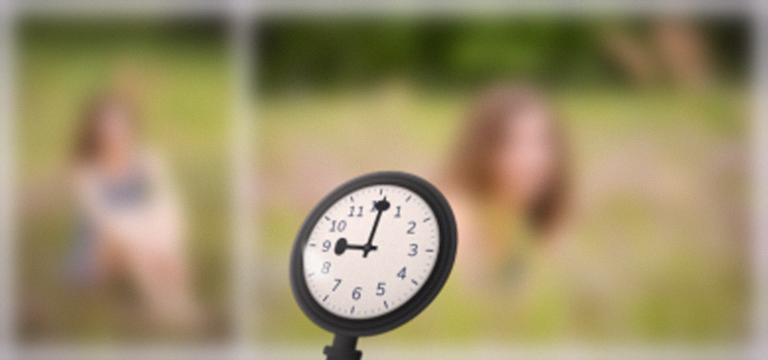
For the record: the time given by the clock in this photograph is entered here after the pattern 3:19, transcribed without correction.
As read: 9:01
